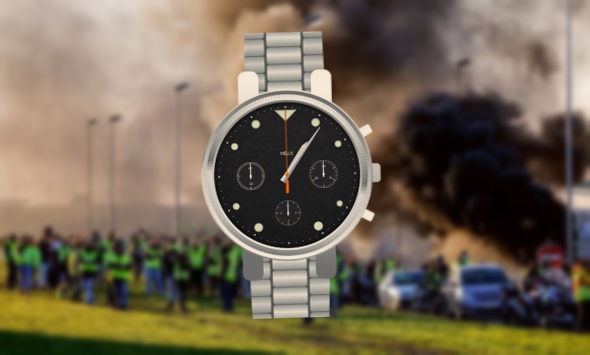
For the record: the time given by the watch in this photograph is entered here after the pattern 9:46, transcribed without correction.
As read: 1:06
